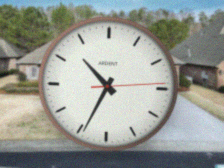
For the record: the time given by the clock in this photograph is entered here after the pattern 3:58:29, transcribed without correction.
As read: 10:34:14
